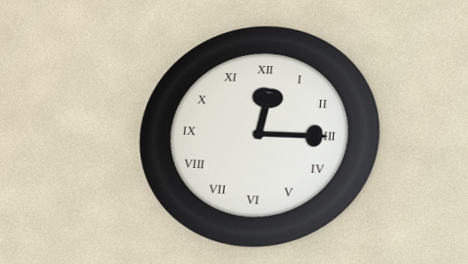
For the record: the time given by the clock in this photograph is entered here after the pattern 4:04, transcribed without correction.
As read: 12:15
